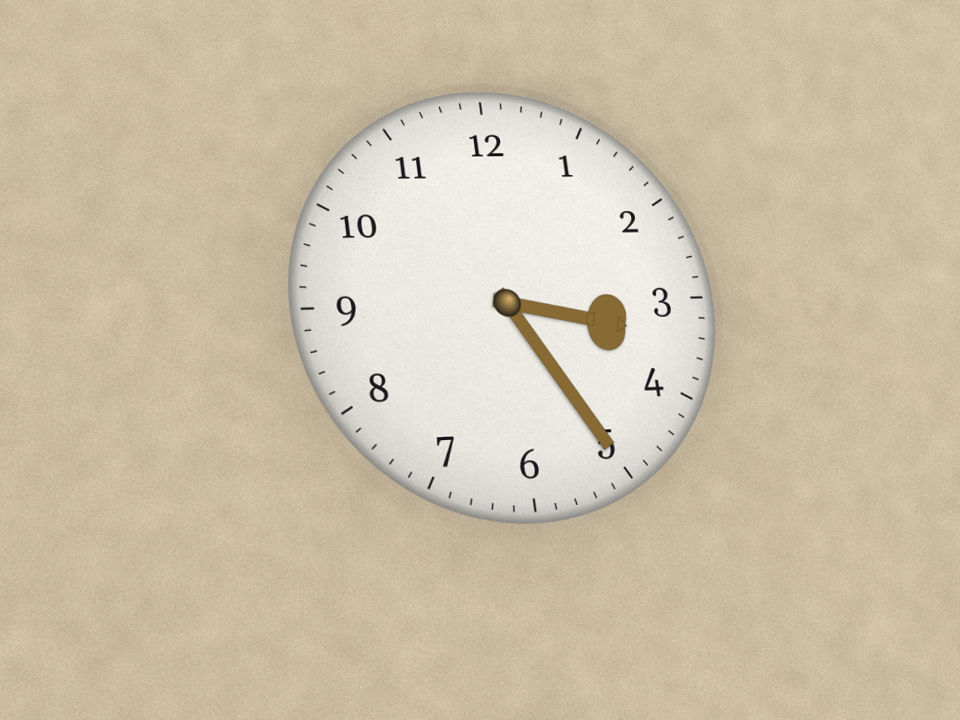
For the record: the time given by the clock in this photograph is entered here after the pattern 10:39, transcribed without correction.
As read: 3:25
